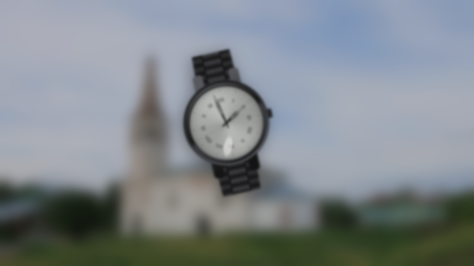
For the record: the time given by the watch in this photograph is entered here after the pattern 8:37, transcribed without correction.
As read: 1:58
